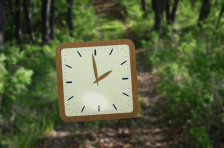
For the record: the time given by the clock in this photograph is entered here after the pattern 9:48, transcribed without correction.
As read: 1:59
